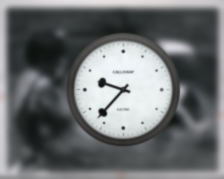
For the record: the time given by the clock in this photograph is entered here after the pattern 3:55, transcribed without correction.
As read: 9:37
